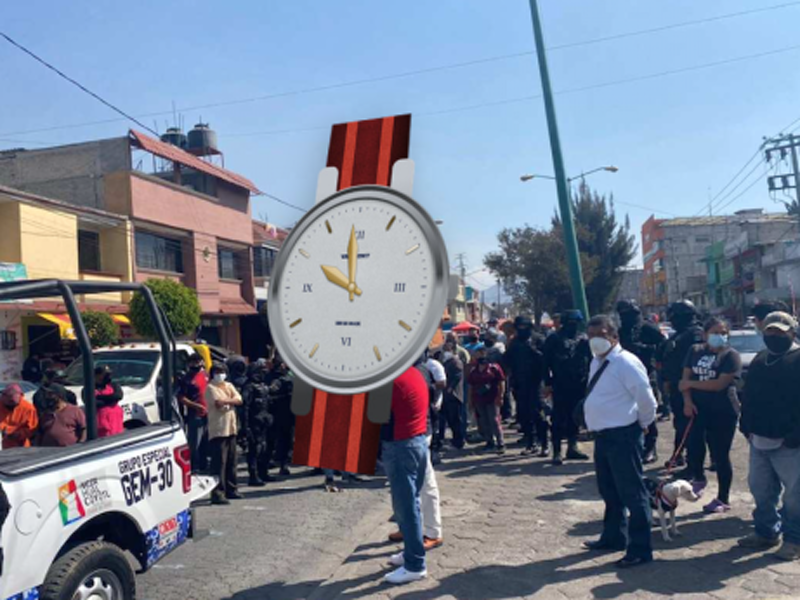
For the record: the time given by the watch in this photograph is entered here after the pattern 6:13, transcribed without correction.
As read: 9:59
